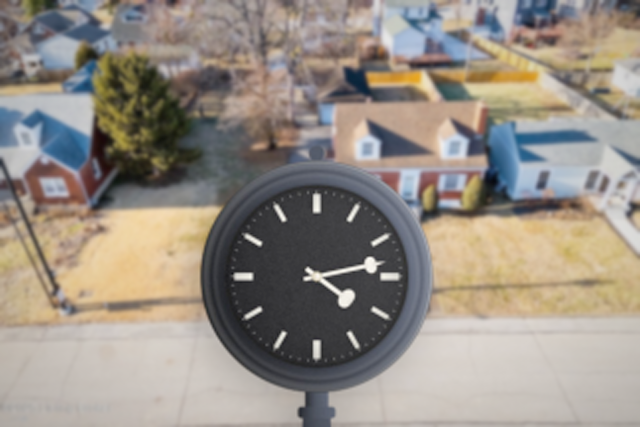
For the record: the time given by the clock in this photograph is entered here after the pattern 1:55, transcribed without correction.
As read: 4:13
